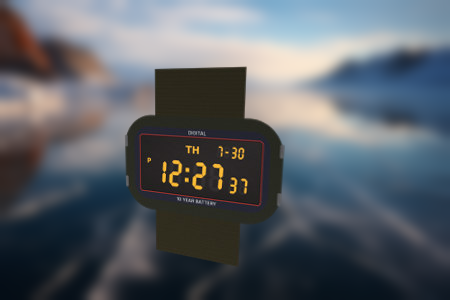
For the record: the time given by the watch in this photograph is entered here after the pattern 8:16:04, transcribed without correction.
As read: 12:27:37
